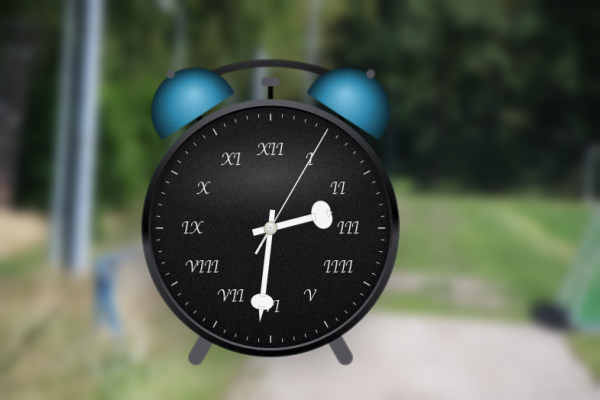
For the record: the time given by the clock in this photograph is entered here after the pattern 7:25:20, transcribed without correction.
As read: 2:31:05
